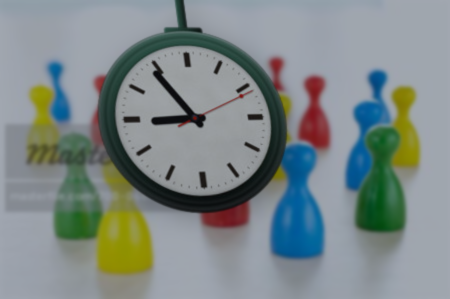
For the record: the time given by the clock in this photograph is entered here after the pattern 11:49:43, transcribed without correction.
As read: 8:54:11
